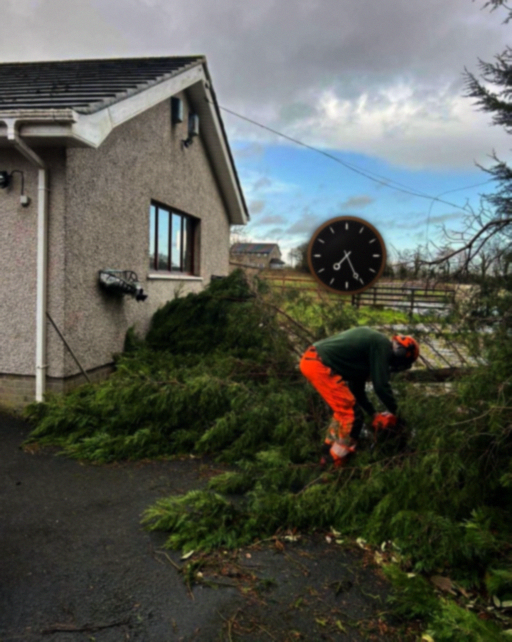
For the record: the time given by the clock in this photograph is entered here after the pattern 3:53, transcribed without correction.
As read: 7:26
